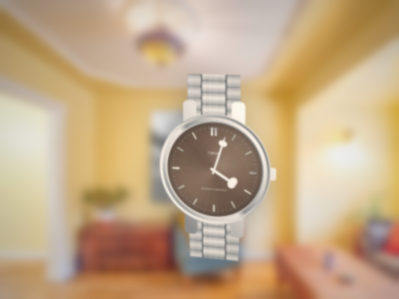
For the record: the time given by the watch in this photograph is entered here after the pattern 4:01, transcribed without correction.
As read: 4:03
